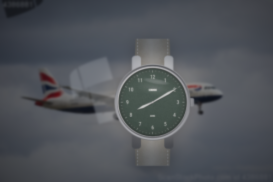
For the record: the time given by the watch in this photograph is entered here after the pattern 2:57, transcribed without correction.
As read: 8:10
